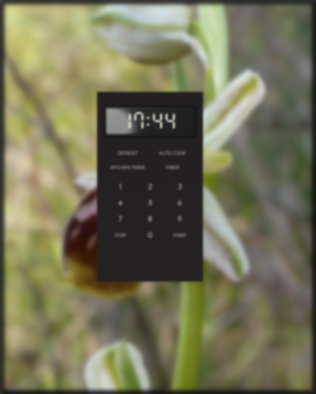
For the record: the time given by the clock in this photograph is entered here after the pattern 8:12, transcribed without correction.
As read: 17:44
